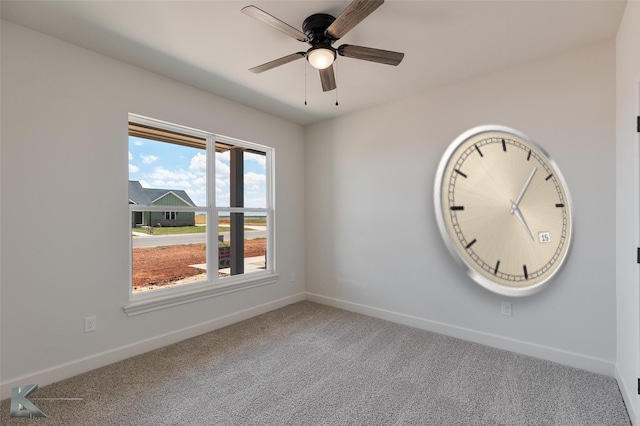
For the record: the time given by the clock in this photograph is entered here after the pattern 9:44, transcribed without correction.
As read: 5:07
